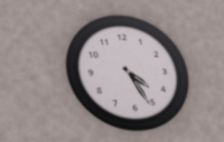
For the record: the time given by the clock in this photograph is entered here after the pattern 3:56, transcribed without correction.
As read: 4:26
